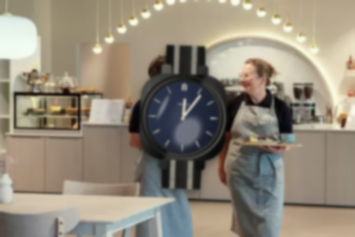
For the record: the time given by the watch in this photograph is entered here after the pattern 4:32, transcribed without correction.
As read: 12:06
